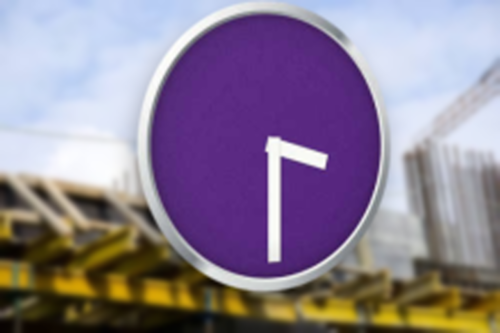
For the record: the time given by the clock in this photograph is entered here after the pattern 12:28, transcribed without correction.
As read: 3:30
